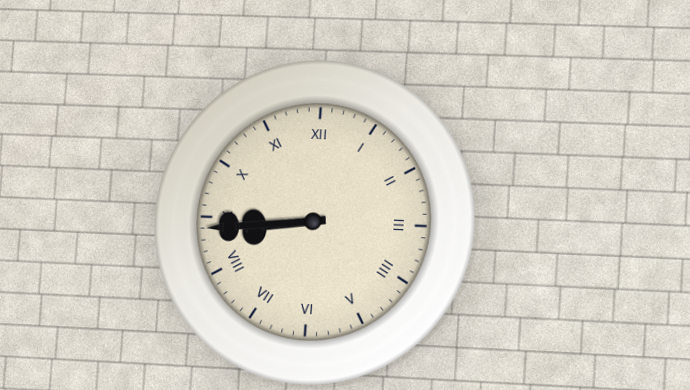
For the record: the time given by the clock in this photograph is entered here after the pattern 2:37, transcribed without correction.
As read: 8:44
